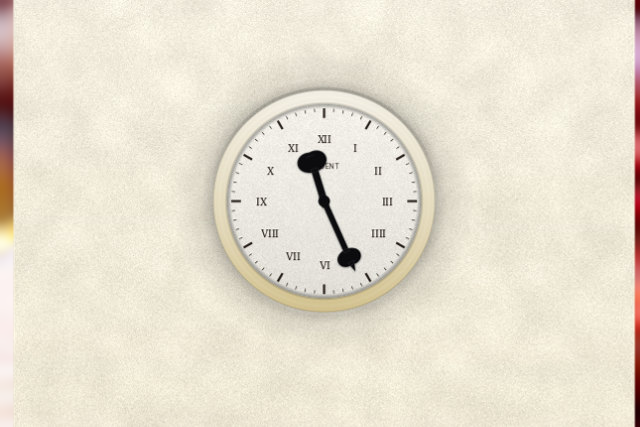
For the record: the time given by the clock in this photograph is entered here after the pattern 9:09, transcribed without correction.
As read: 11:26
